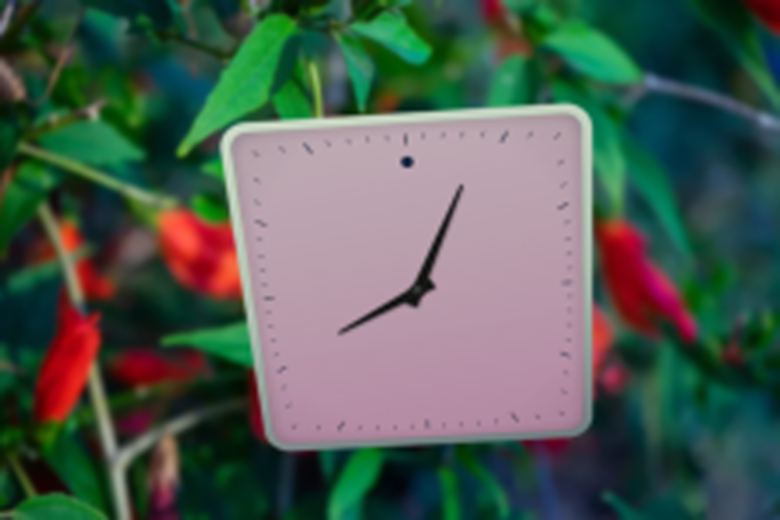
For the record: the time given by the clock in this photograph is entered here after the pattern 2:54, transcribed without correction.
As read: 8:04
